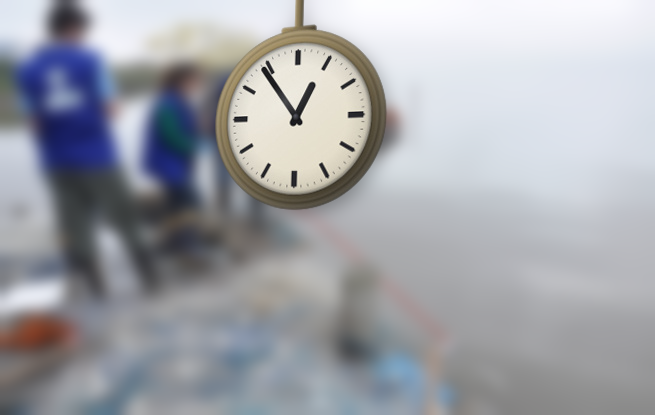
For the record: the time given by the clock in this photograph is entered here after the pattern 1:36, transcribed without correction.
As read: 12:54
